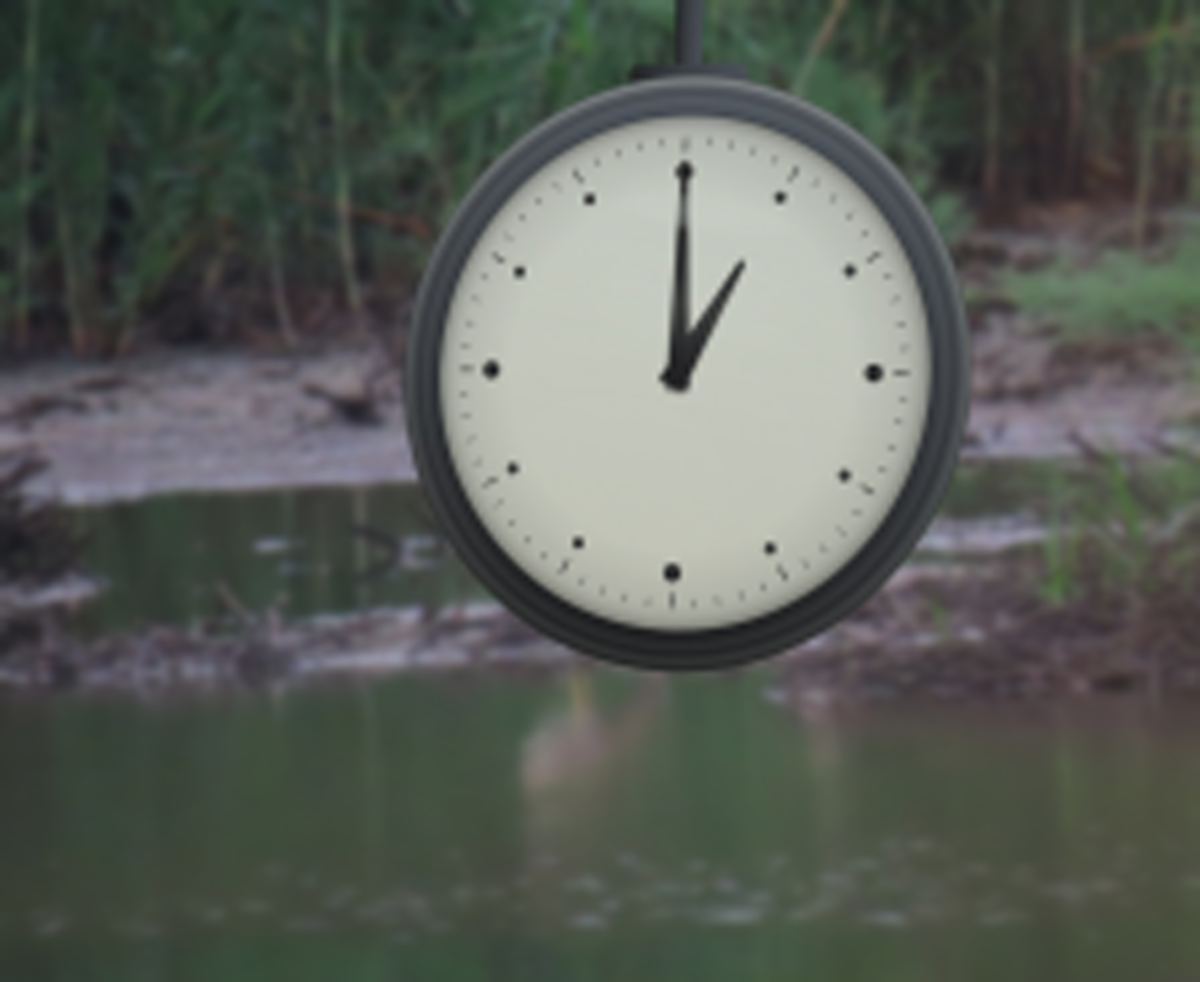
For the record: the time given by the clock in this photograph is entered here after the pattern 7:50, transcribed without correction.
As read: 1:00
